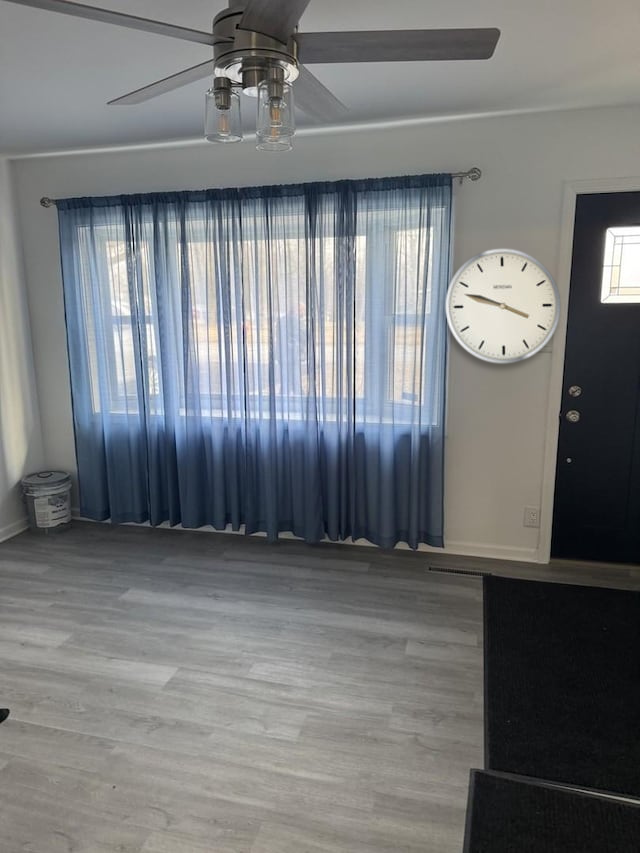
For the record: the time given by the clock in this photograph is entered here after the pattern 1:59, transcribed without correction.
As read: 3:48
